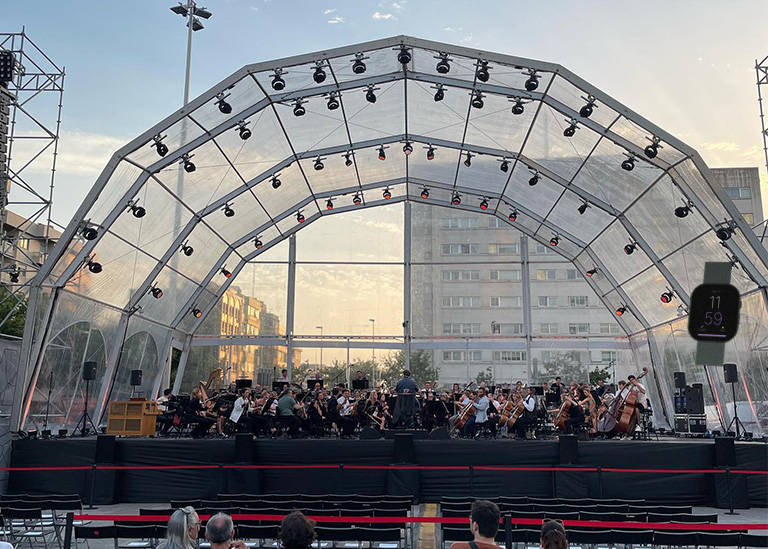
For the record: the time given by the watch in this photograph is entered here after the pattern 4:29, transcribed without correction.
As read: 11:59
